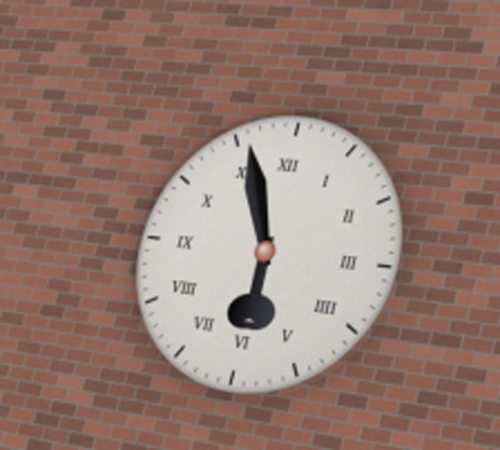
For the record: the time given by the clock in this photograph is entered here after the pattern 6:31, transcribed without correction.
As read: 5:56
